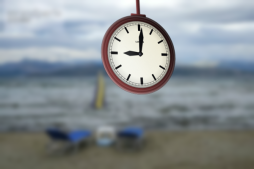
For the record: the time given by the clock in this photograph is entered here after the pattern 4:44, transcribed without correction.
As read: 9:01
